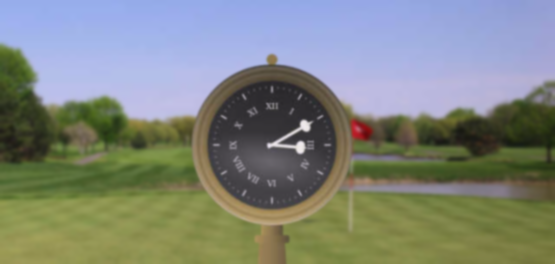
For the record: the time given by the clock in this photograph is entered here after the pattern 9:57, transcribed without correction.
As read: 3:10
